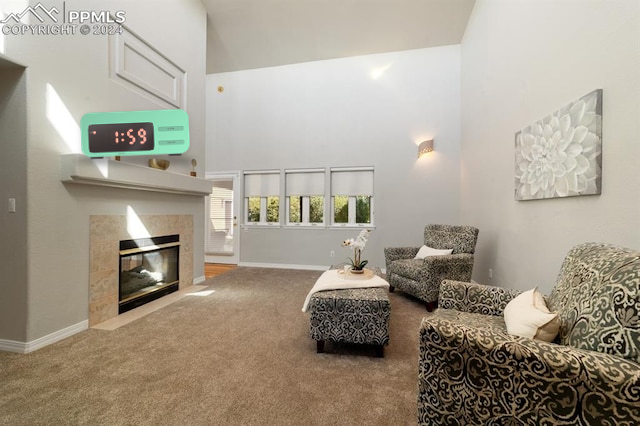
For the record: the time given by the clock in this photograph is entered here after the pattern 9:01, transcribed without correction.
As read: 1:59
